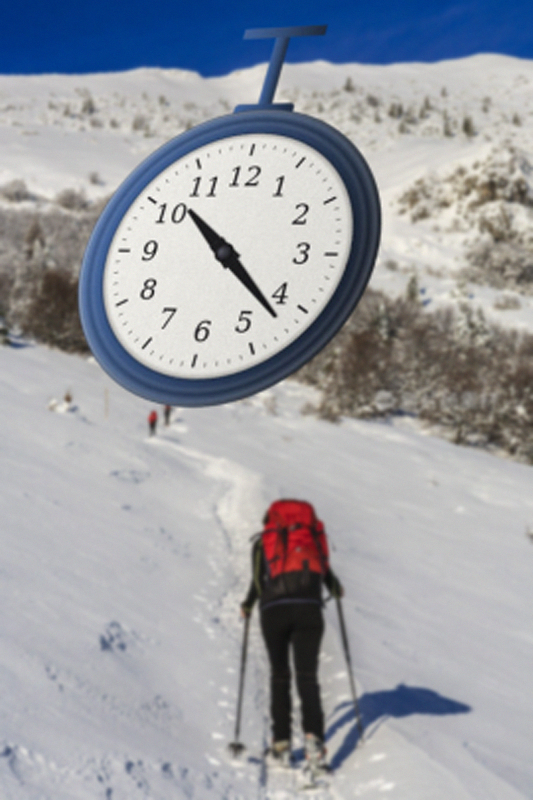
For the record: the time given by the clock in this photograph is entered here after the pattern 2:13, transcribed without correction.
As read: 10:22
